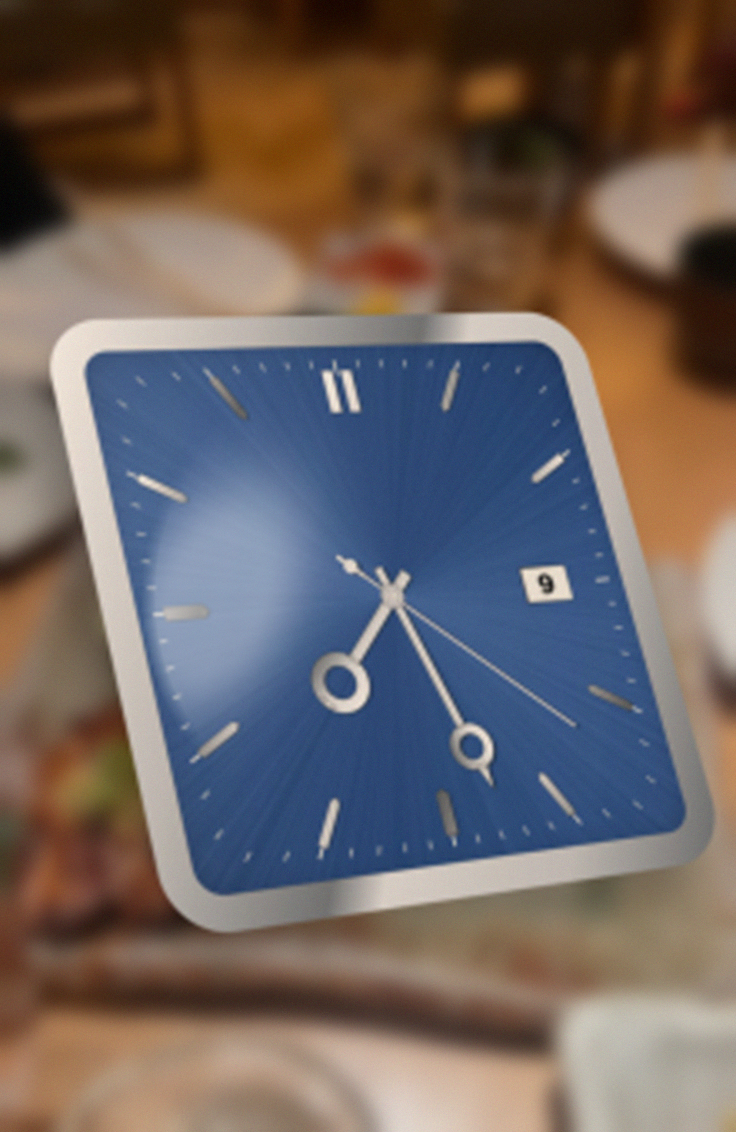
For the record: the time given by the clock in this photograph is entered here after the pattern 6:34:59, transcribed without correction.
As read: 7:27:22
